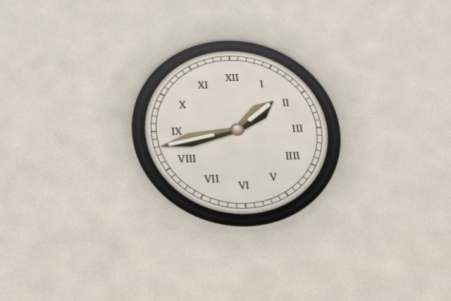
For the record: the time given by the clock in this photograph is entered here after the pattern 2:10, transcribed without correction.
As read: 1:43
